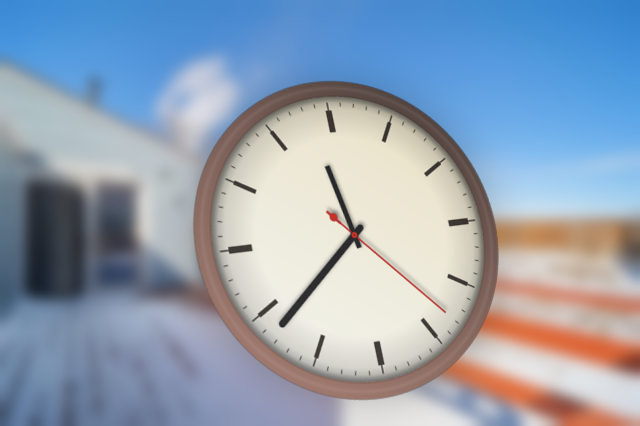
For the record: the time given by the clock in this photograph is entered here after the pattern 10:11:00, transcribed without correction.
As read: 11:38:23
